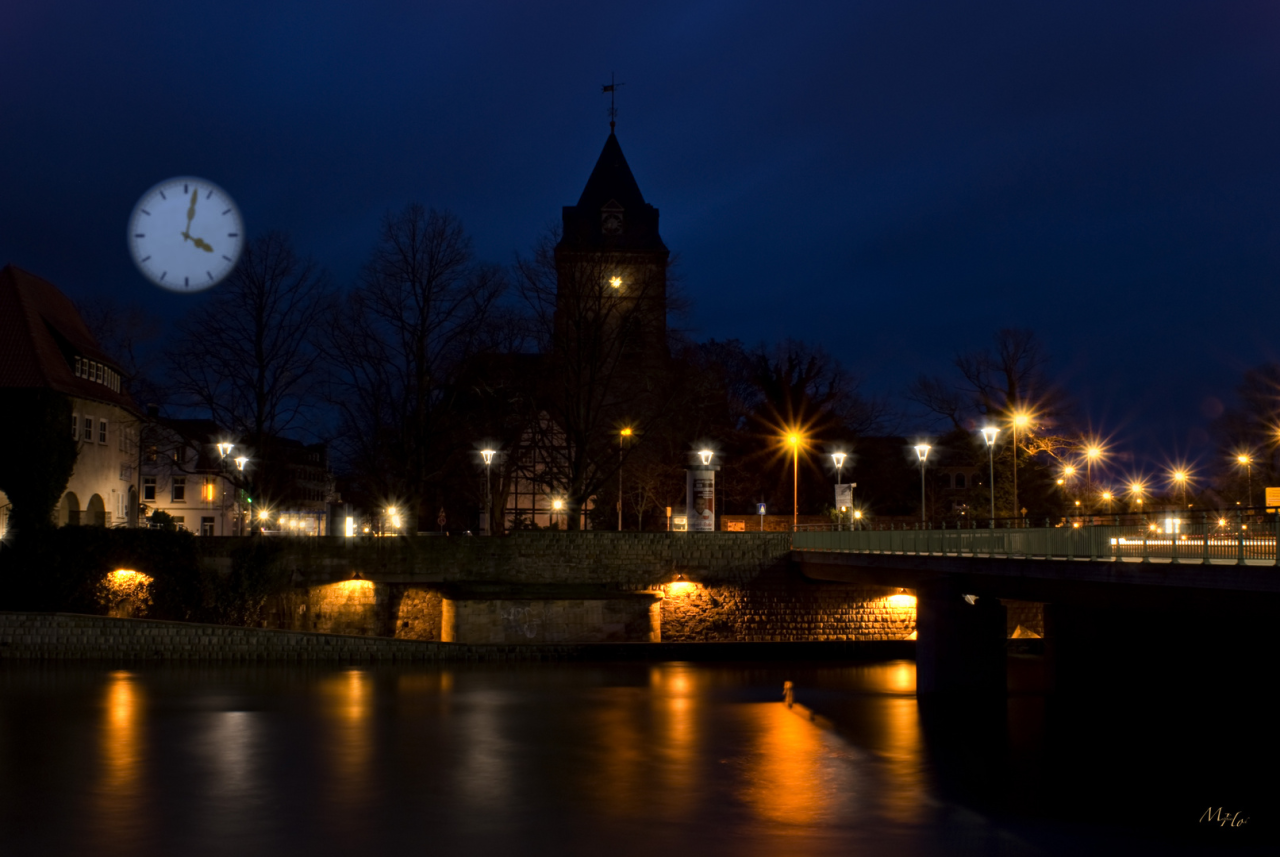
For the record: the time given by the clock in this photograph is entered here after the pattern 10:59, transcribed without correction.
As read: 4:02
